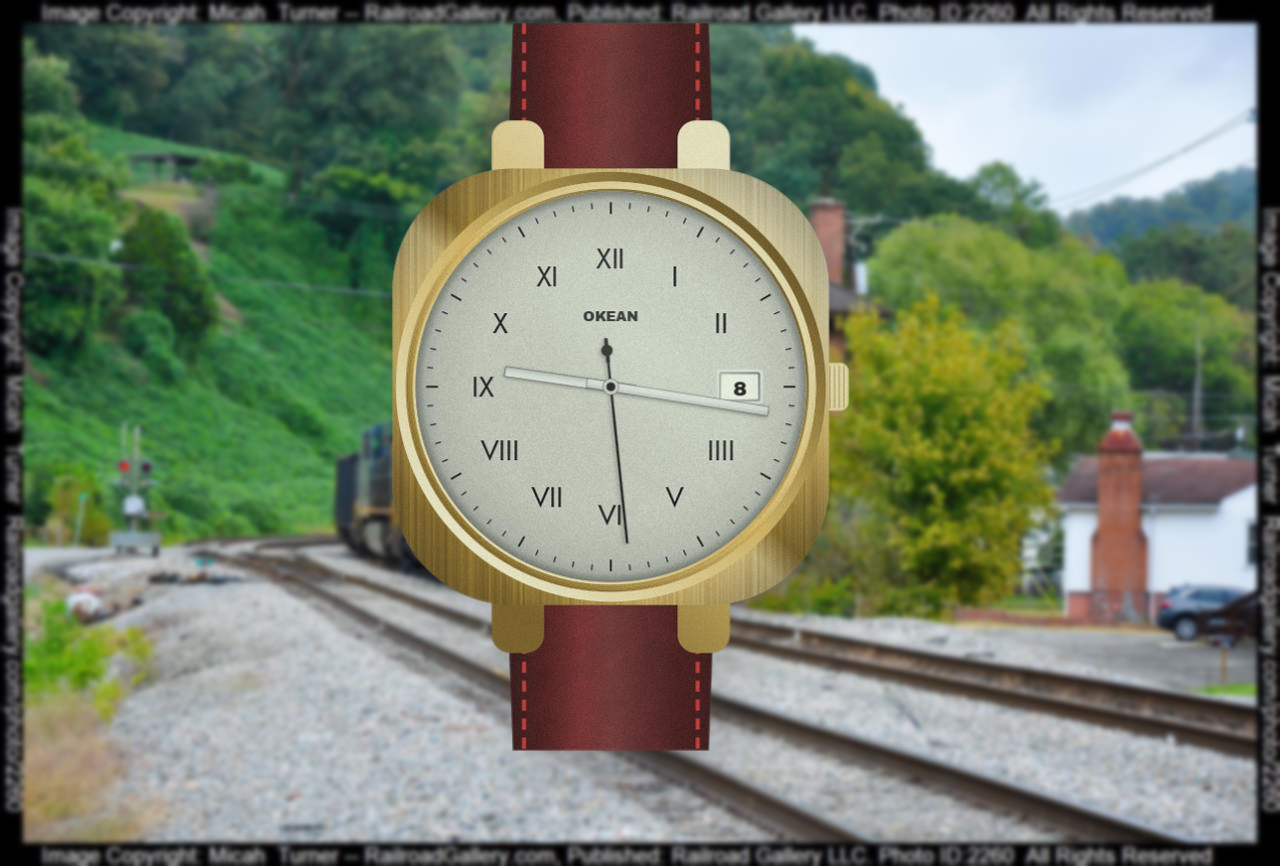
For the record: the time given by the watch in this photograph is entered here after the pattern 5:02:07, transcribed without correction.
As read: 9:16:29
